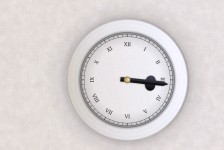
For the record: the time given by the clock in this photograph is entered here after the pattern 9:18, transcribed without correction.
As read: 3:16
